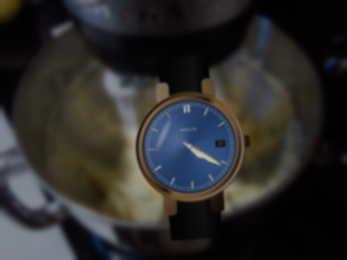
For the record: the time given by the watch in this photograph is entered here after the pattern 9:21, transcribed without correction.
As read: 4:21
